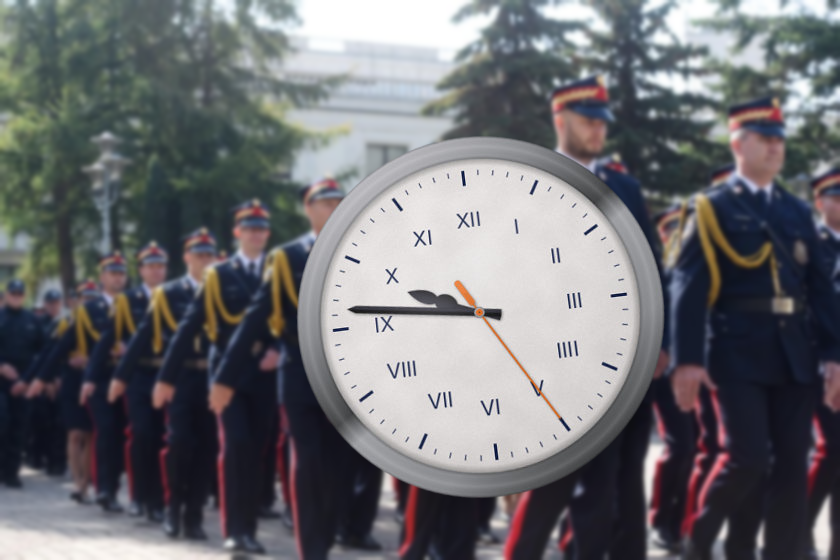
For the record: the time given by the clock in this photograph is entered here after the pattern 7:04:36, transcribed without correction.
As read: 9:46:25
